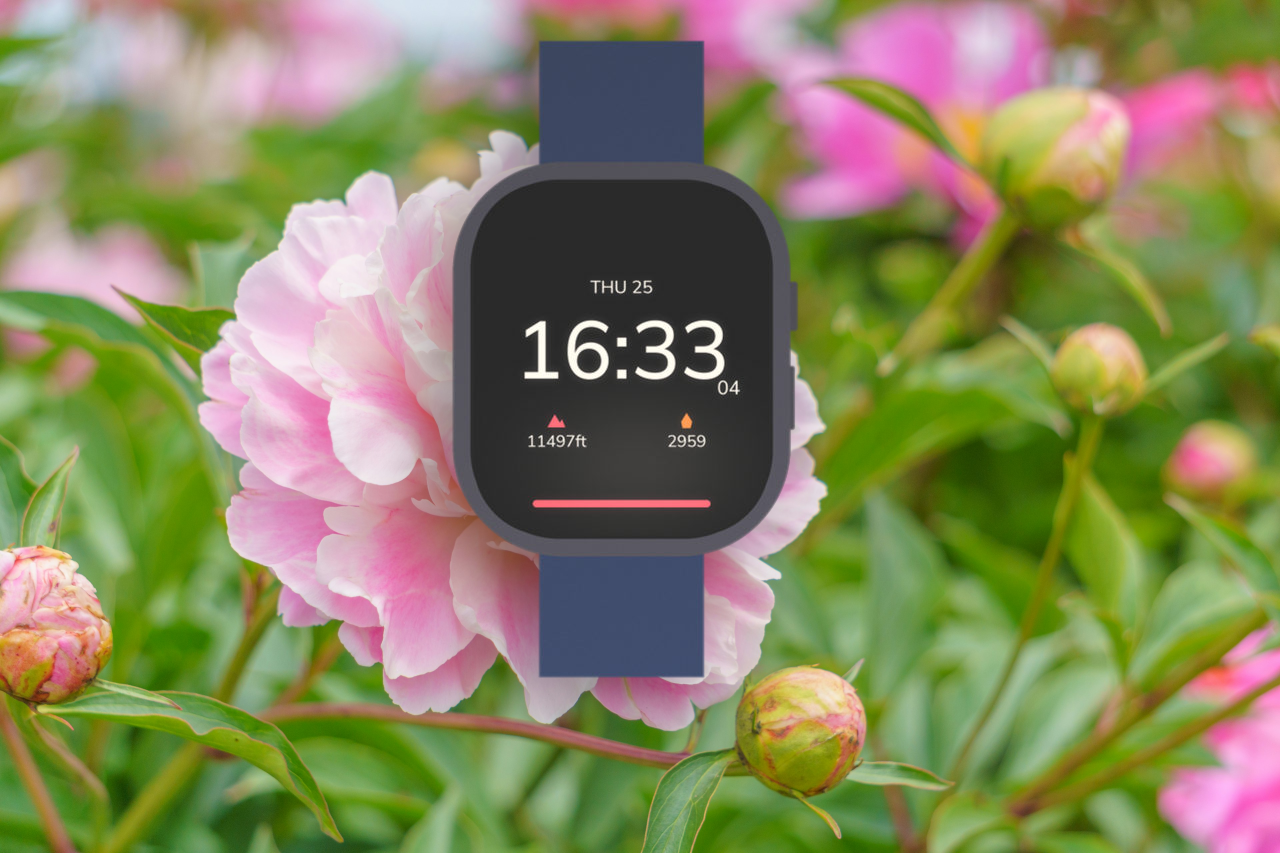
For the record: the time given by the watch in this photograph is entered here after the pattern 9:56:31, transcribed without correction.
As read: 16:33:04
